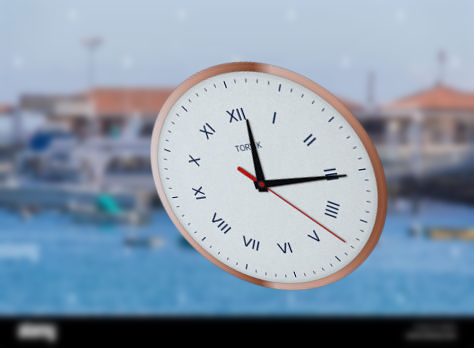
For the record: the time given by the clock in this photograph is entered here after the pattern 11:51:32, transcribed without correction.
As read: 12:15:23
